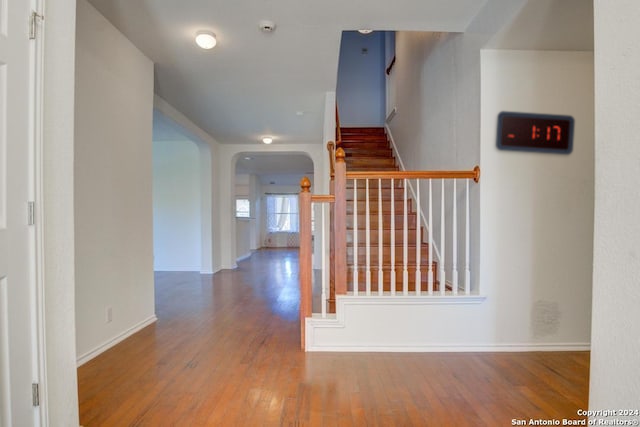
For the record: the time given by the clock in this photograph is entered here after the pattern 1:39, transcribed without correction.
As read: 1:17
